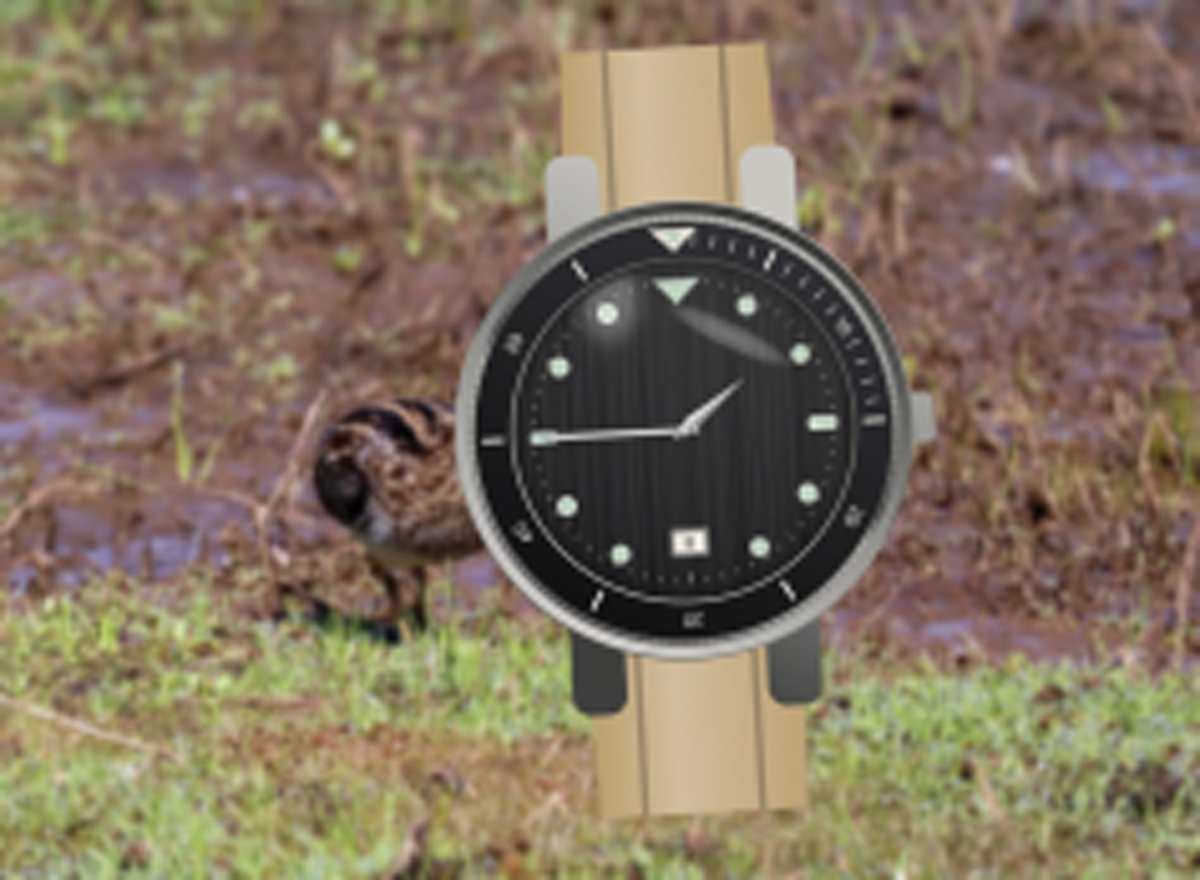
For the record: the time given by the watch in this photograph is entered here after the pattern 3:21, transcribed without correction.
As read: 1:45
